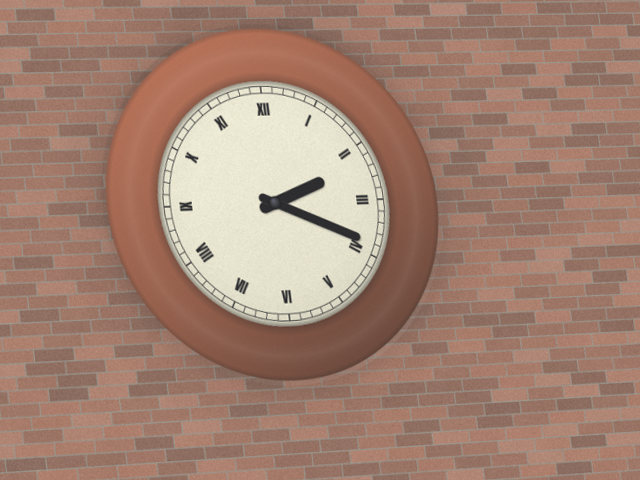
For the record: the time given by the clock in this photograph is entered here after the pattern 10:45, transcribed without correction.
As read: 2:19
